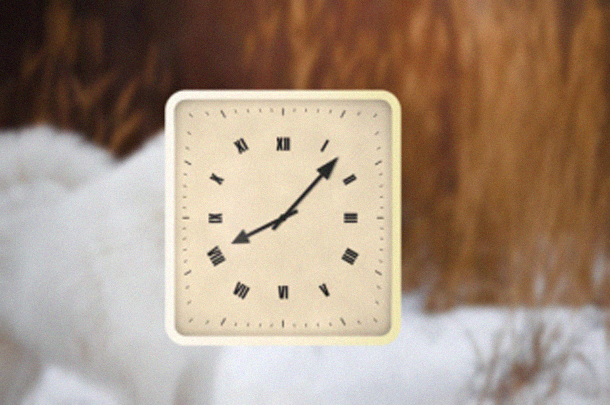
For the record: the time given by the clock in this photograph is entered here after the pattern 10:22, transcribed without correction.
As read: 8:07
